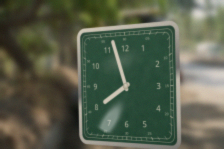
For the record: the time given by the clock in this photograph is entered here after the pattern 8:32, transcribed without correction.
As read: 7:57
